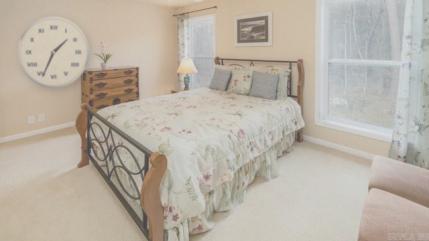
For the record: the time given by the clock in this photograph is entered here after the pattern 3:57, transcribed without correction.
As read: 1:34
